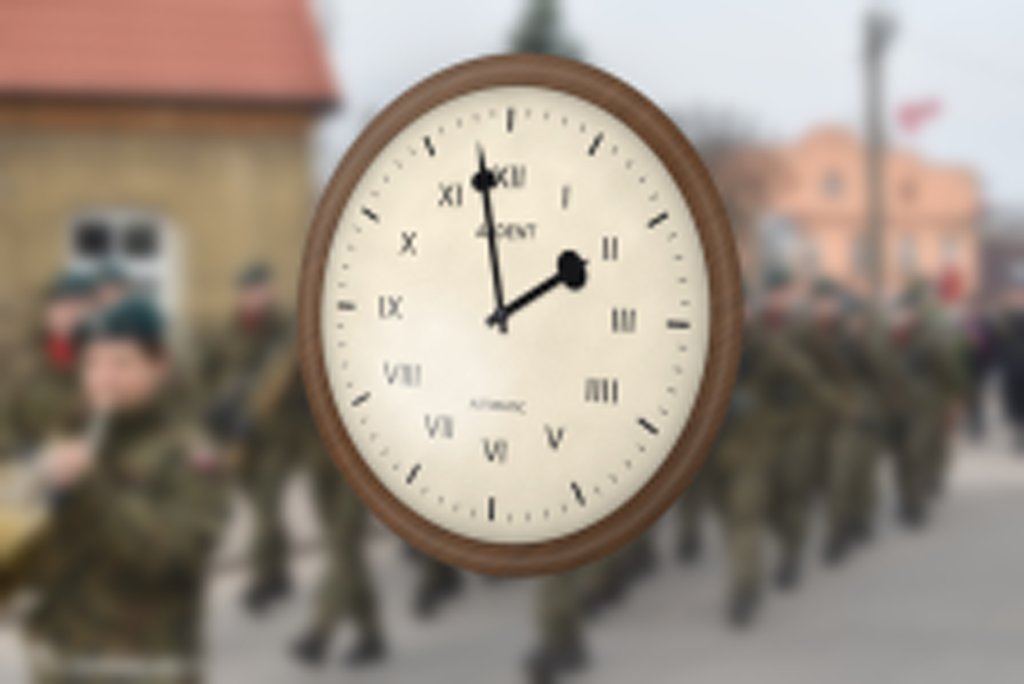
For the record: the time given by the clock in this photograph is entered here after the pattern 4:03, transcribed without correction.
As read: 1:58
